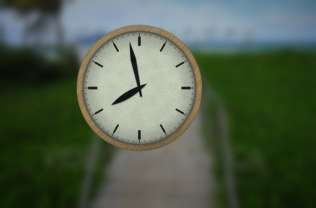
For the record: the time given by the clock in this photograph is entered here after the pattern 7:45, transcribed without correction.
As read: 7:58
